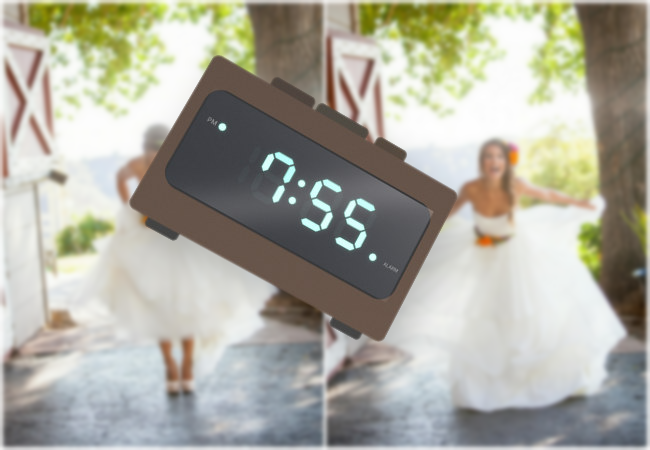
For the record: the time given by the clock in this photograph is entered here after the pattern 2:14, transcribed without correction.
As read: 7:55
